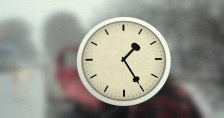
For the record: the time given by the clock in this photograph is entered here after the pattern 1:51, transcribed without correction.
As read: 1:25
